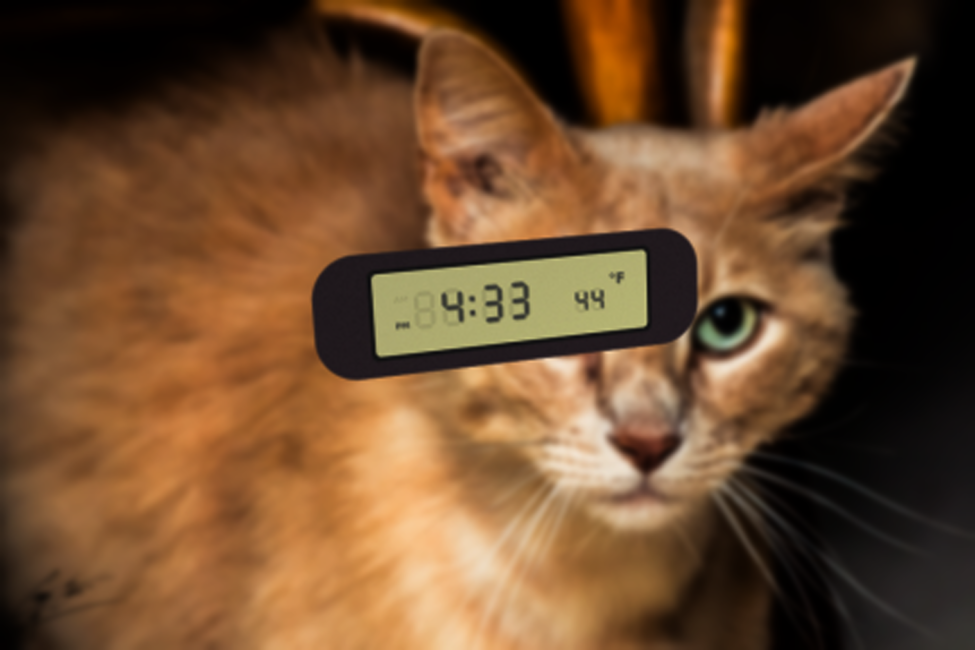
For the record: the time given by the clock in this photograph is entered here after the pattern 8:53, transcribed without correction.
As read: 4:33
